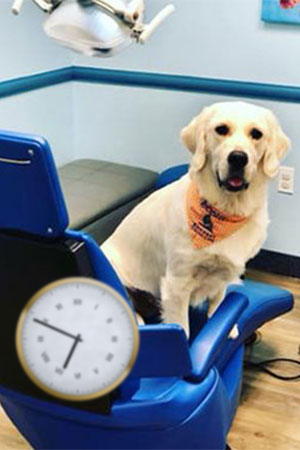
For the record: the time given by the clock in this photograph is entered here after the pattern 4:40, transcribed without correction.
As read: 6:49
